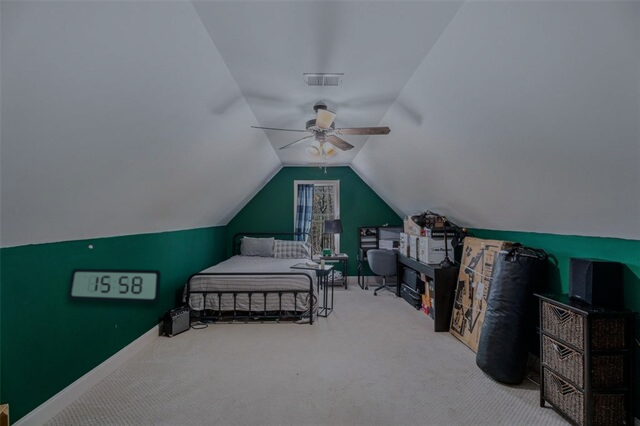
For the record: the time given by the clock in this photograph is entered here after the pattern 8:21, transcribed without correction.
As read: 15:58
